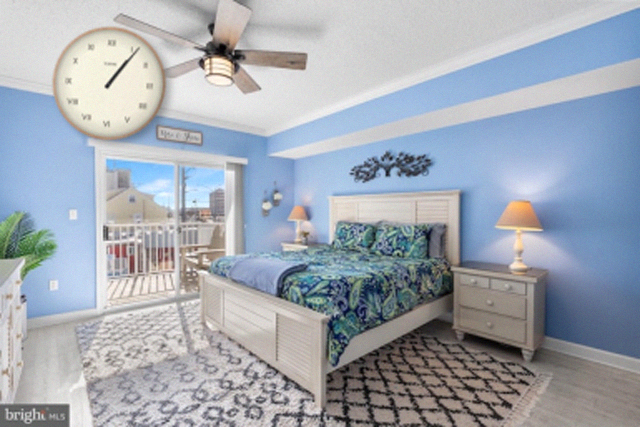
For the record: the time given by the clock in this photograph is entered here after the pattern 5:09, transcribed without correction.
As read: 1:06
